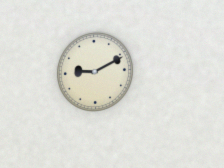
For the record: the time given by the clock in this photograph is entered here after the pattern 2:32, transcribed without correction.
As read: 9:11
